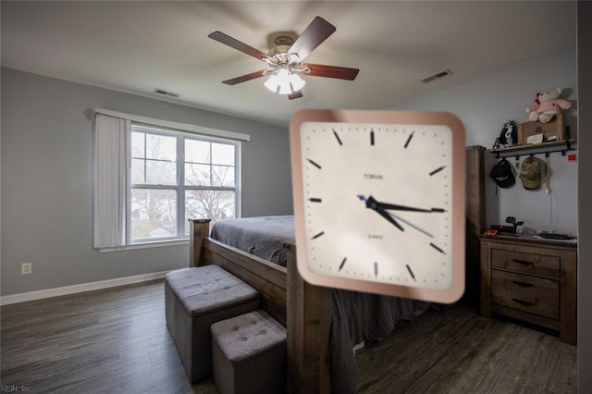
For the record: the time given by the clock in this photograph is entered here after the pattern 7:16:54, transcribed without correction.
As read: 4:15:19
